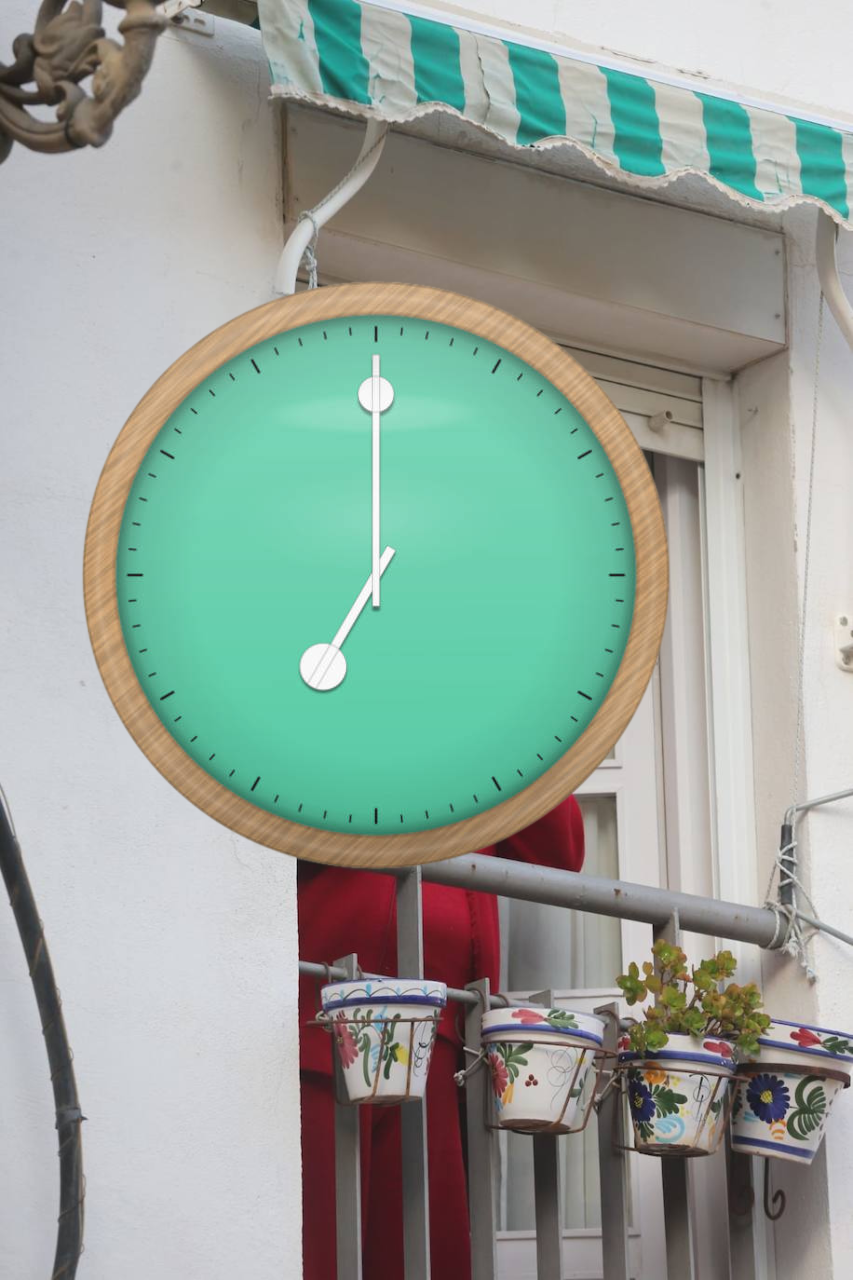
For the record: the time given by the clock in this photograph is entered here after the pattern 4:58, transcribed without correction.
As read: 7:00
